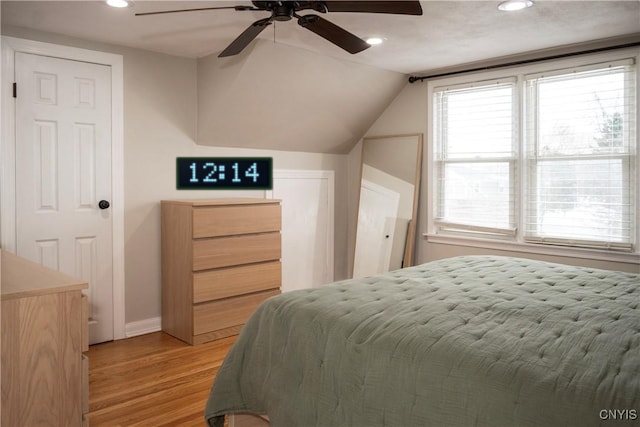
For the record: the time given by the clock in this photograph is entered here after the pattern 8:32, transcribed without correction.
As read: 12:14
